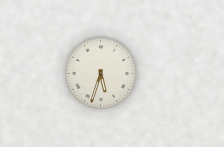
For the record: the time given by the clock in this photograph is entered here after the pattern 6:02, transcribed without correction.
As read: 5:33
